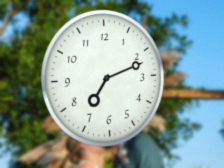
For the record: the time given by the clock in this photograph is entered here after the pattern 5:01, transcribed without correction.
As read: 7:12
